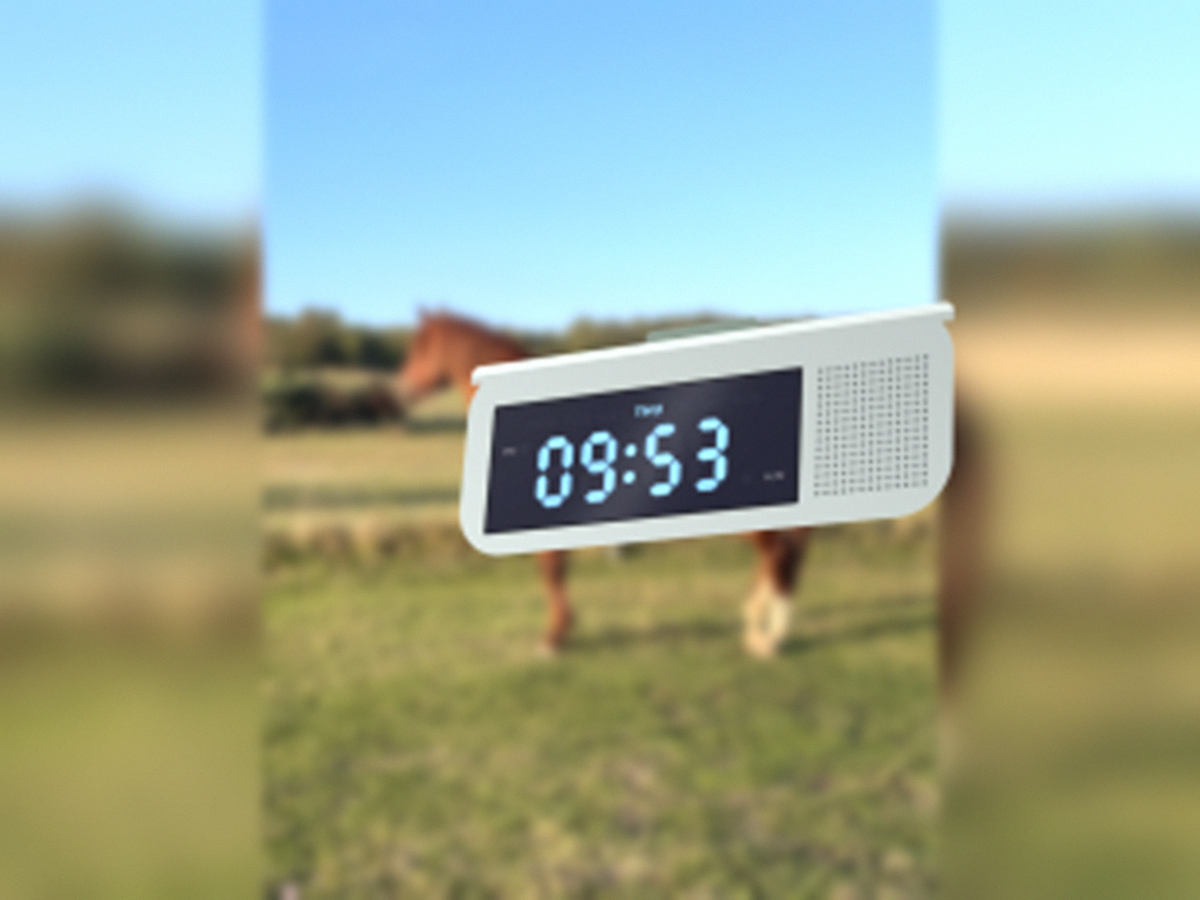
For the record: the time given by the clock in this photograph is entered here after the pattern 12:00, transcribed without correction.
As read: 9:53
